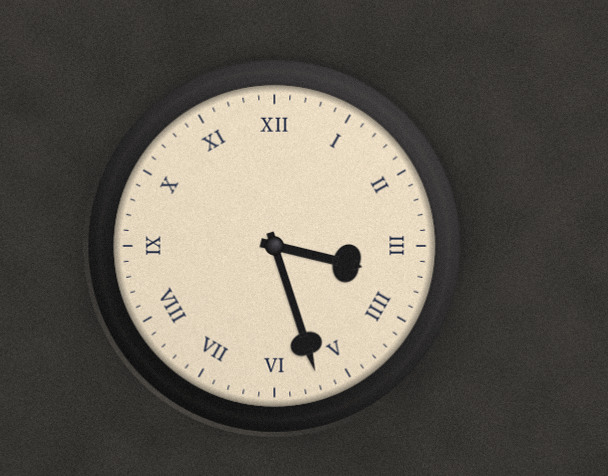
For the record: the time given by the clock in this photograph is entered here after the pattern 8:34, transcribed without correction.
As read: 3:27
